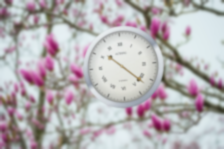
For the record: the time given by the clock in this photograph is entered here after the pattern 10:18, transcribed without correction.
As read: 10:22
